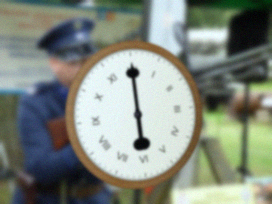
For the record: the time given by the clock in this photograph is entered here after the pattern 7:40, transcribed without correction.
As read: 6:00
